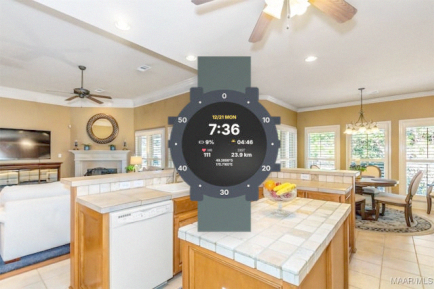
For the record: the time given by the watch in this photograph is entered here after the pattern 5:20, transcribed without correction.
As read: 7:36
